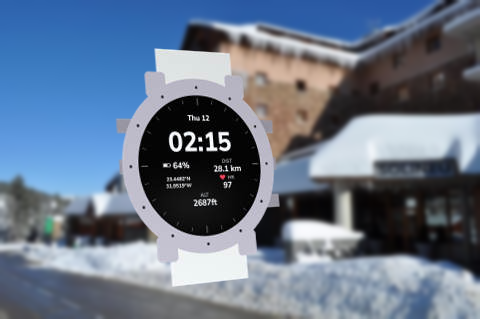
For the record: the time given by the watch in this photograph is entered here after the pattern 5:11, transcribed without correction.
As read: 2:15
